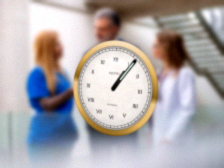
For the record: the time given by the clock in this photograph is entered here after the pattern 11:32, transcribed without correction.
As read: 1:06
